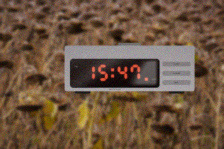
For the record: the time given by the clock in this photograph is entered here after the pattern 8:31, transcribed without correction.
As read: 15:47
